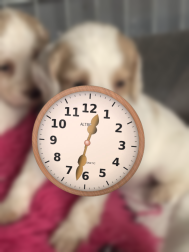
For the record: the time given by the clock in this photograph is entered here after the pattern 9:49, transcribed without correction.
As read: 12:32
